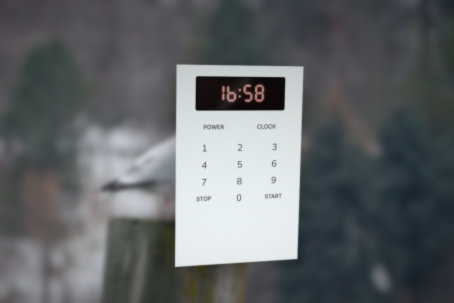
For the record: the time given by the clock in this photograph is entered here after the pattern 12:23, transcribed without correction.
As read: 16:58
